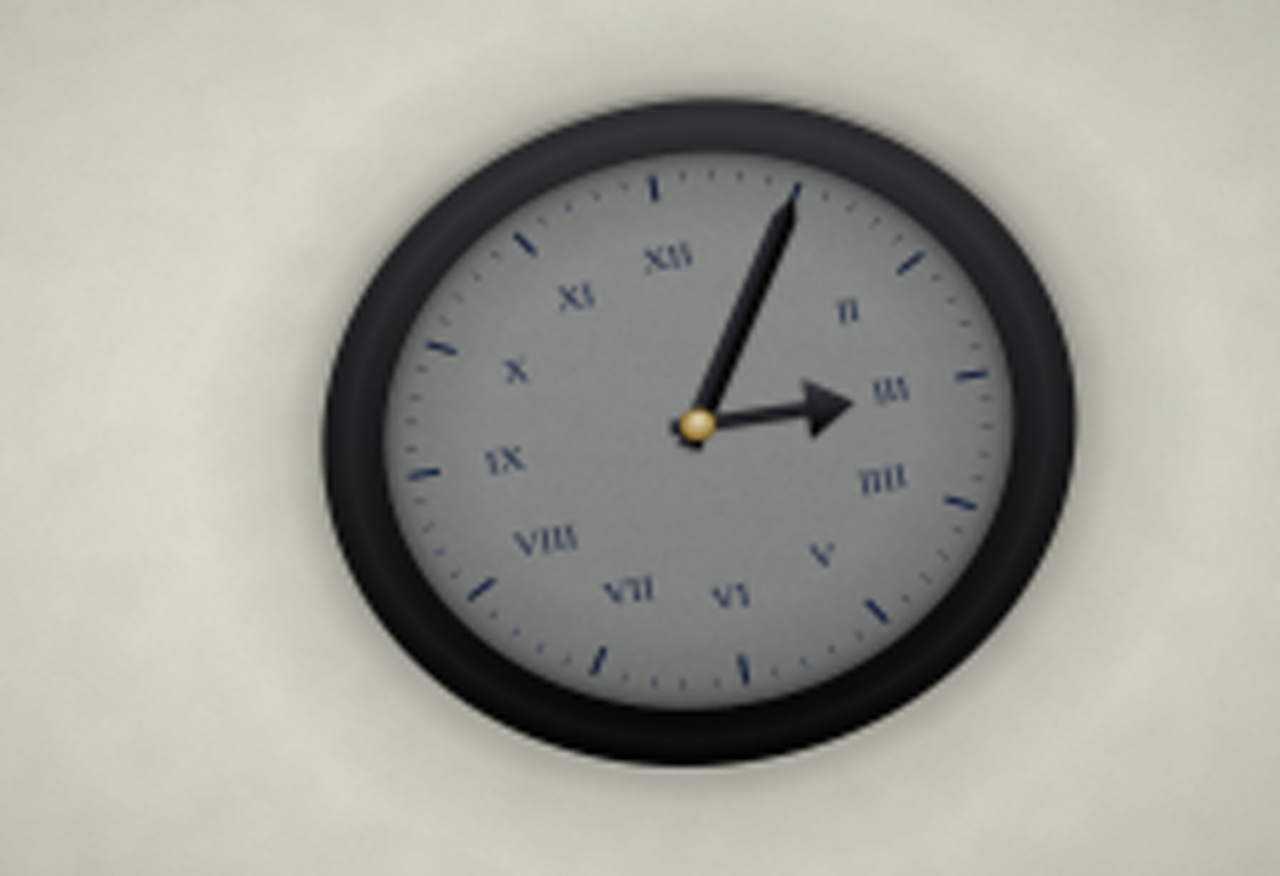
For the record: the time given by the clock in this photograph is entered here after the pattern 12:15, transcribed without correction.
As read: 3:05
